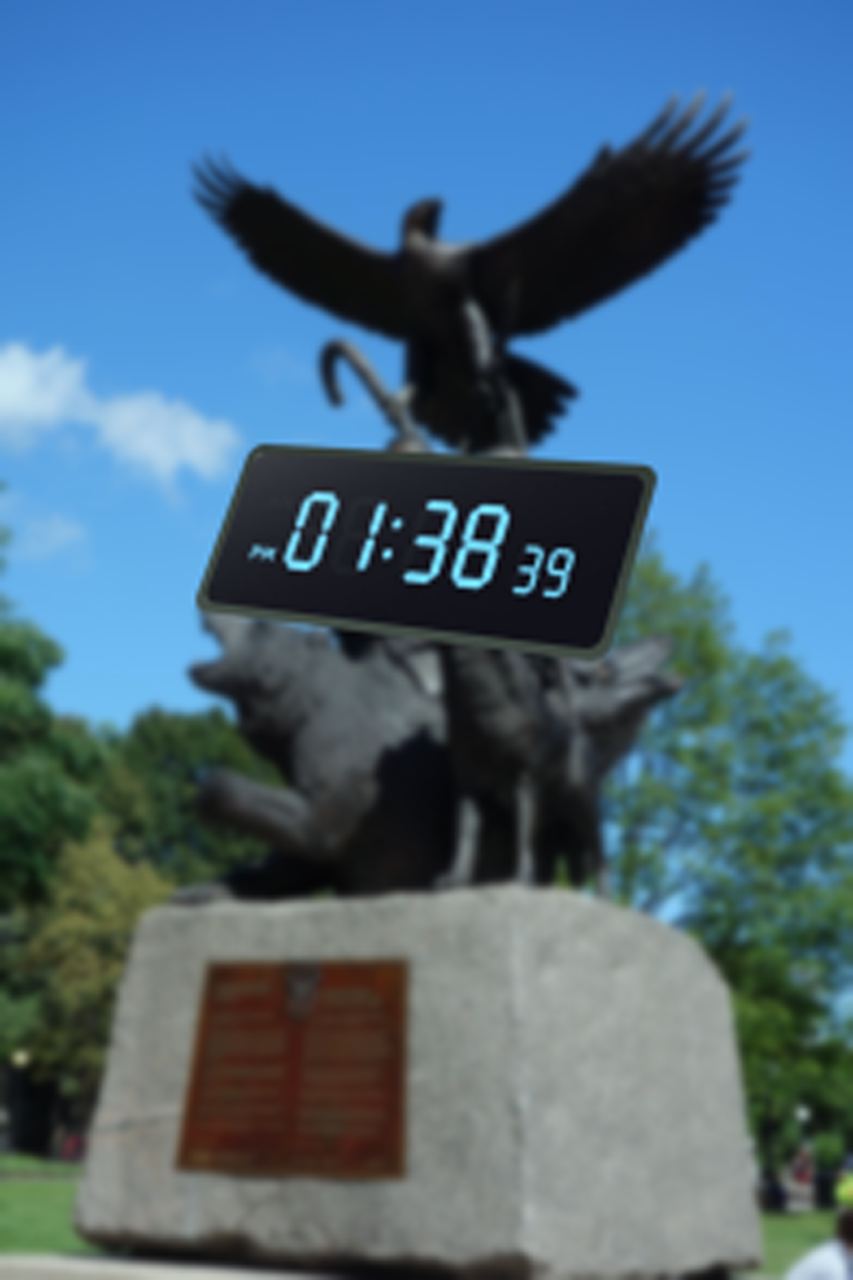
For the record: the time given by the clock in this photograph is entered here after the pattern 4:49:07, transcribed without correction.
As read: 1:38:39
